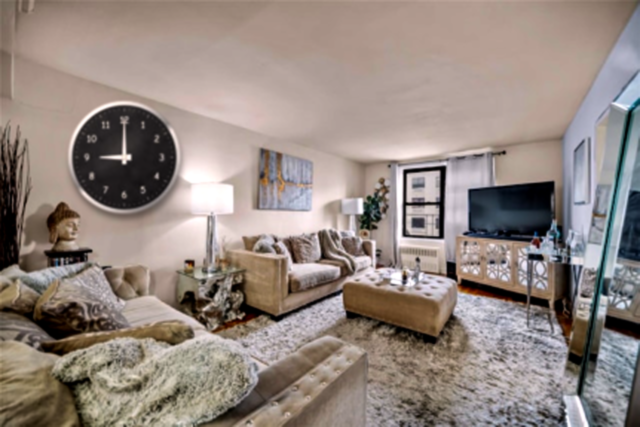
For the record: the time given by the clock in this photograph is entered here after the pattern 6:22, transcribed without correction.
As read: 9:00
